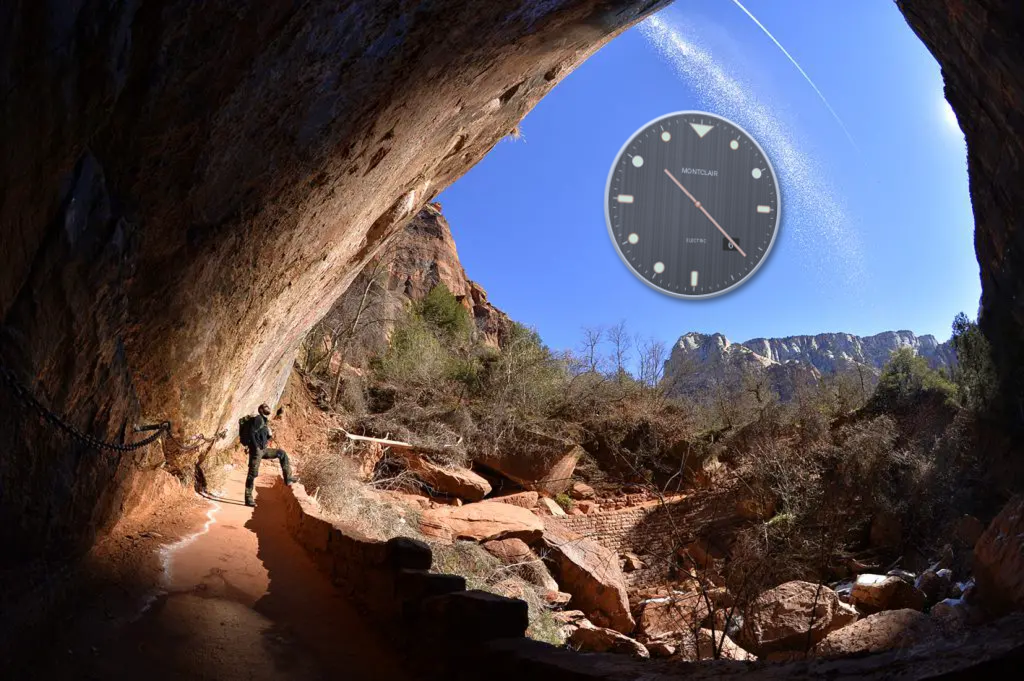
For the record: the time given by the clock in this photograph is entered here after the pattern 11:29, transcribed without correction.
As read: 10:22
